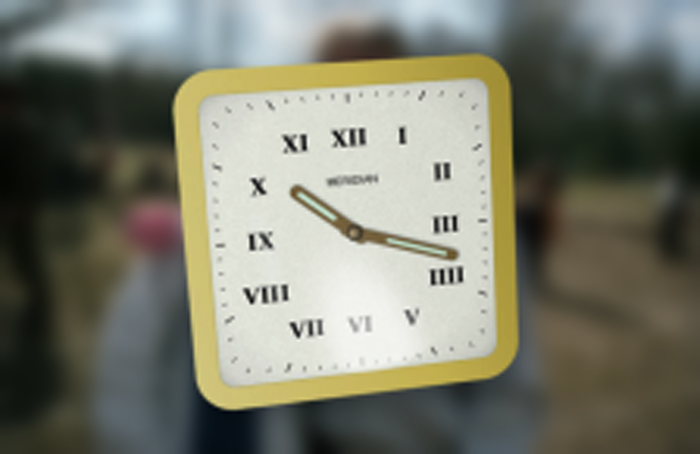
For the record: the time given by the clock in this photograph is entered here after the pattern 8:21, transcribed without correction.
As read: 10:18
